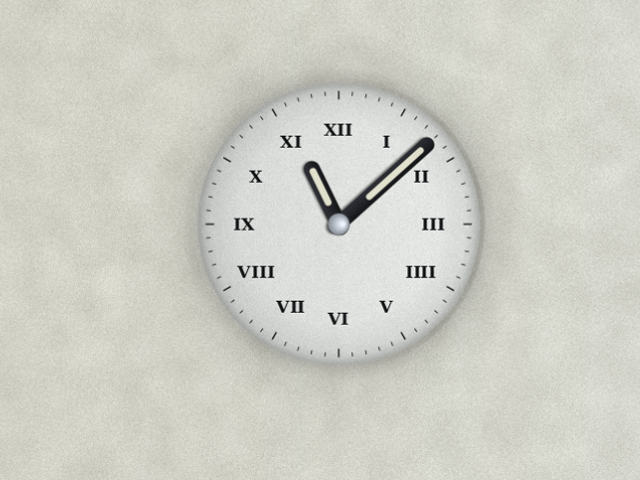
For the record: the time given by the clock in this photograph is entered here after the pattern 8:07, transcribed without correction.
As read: 11:08
